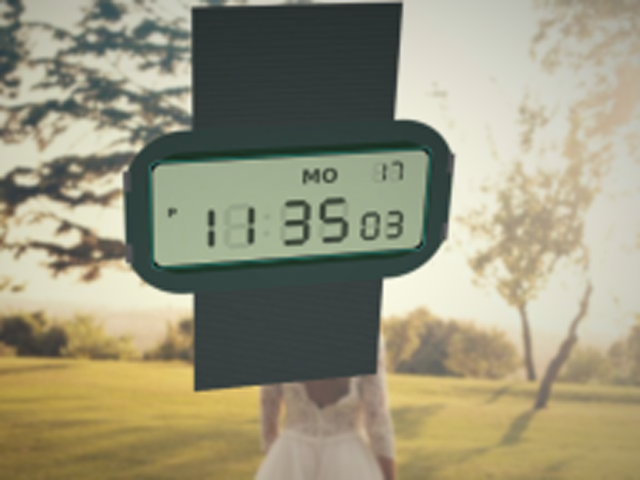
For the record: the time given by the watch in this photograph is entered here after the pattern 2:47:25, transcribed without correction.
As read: 11:35:03
